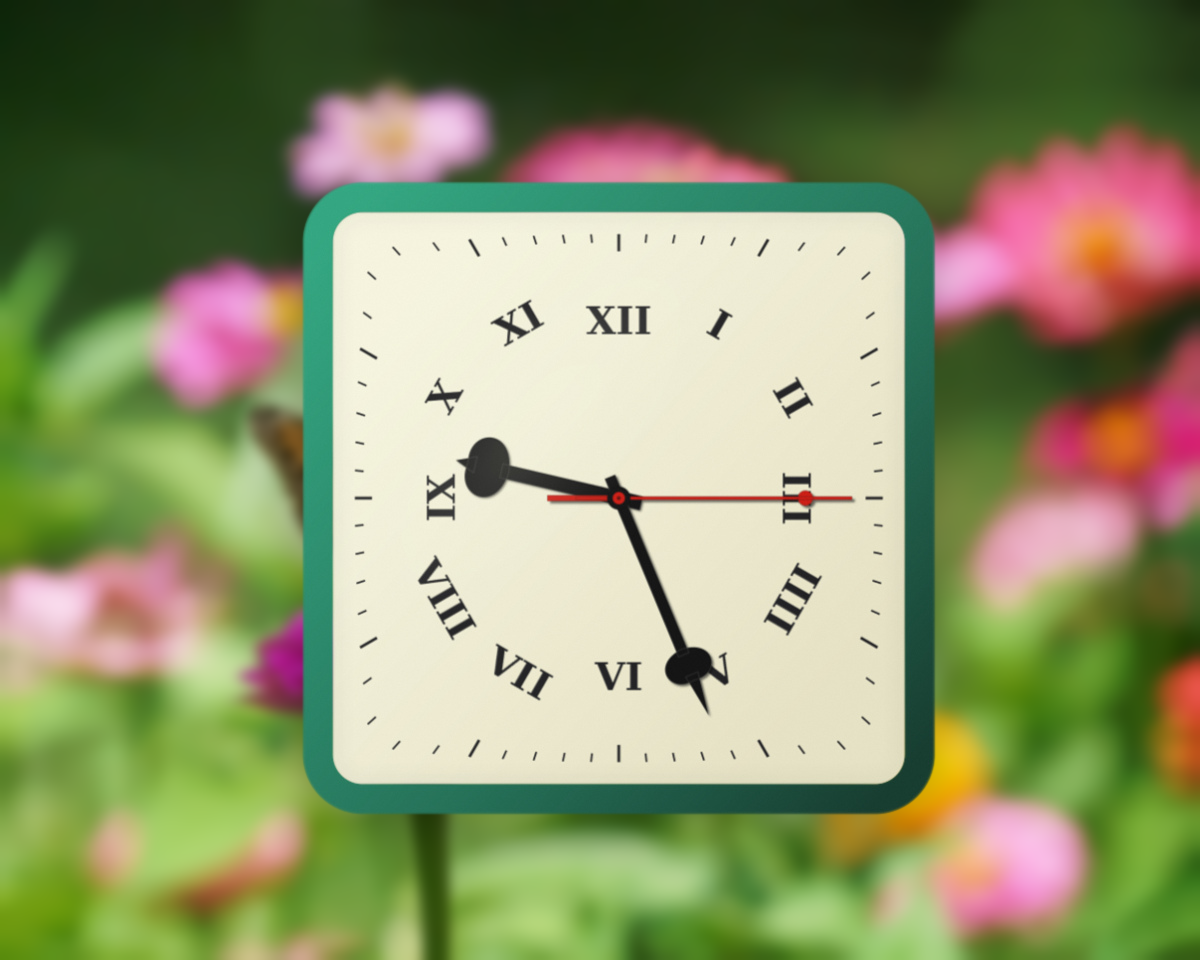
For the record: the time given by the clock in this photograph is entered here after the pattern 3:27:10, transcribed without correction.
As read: 9:26:15
